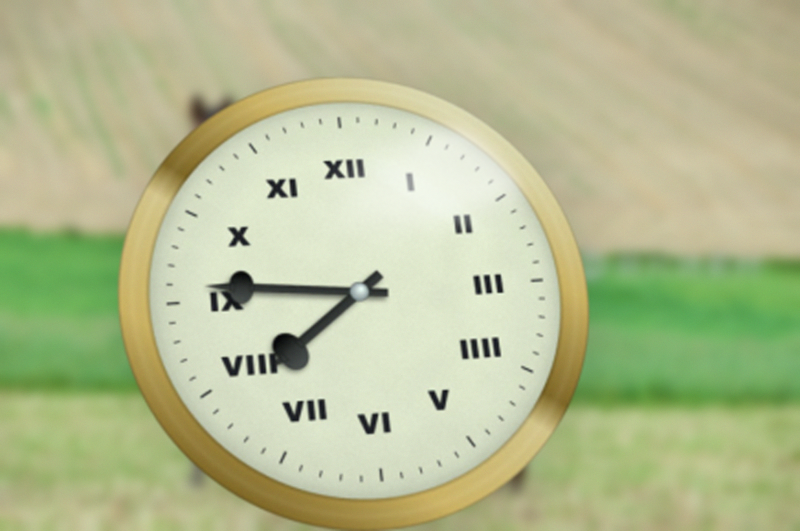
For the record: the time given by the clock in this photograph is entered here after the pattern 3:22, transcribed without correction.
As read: 7:46
